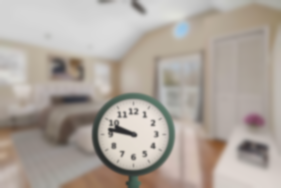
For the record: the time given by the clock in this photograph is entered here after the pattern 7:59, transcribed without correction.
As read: 9:47
